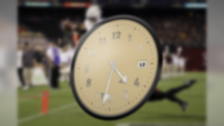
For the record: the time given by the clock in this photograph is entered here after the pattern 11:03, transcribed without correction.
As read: 4:32
